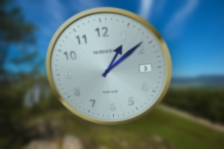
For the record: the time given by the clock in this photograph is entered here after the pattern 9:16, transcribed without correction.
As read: 1:09
